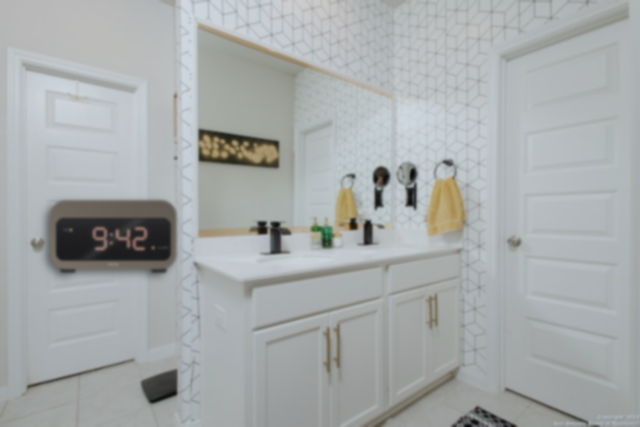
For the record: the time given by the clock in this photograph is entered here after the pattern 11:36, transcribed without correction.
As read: 9:42
